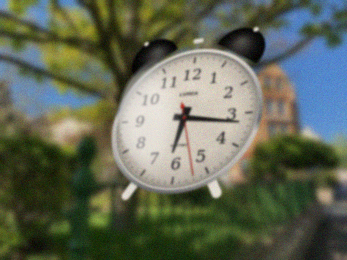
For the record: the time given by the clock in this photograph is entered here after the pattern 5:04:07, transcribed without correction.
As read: 6:16:27
